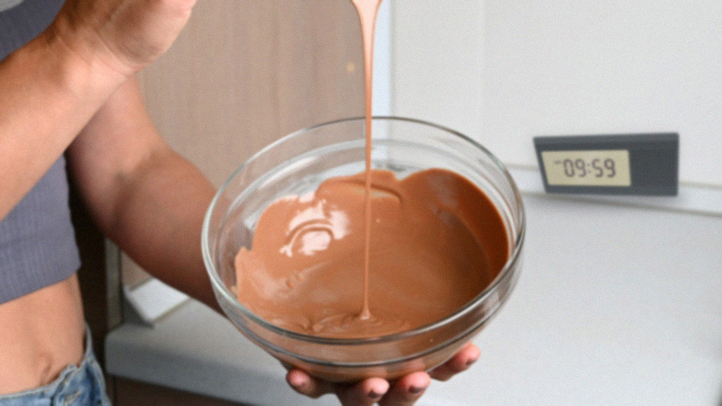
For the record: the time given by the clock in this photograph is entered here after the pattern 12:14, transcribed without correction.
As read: 9:59
